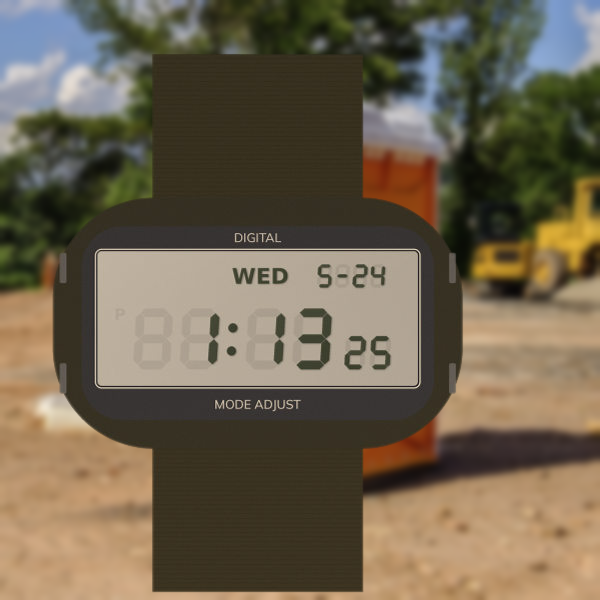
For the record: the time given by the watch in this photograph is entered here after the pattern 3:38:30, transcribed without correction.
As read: 1:13:25
